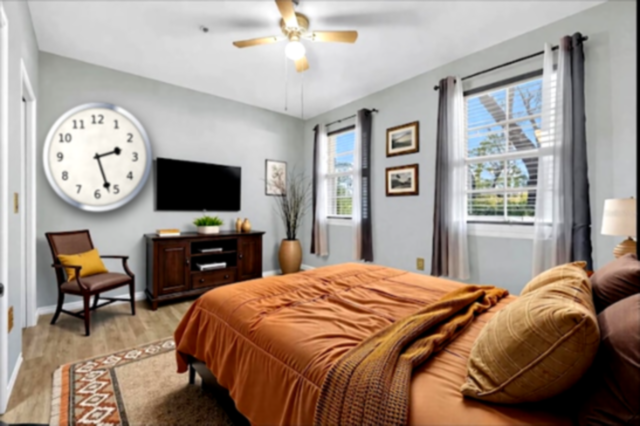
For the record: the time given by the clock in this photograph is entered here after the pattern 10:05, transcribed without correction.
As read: 2:27
